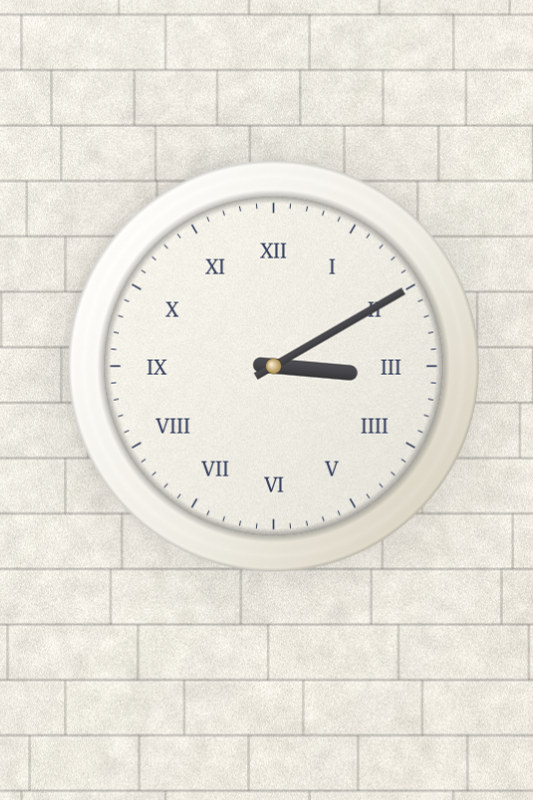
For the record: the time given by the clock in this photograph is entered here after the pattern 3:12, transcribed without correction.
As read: 3:10
